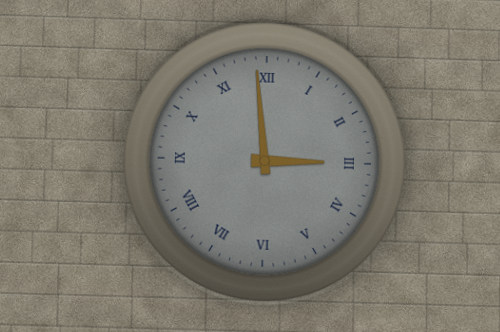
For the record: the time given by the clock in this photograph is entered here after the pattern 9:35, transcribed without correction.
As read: 2:59
